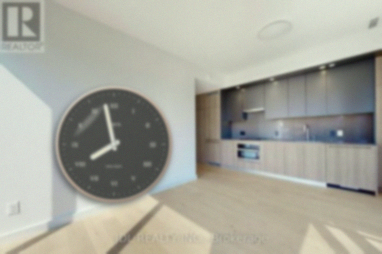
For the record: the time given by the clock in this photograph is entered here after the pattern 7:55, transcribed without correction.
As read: 7:58
